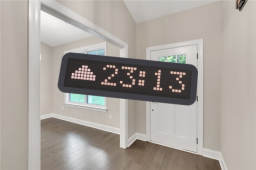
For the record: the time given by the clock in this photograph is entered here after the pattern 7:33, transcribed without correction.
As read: 23:13
